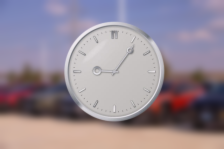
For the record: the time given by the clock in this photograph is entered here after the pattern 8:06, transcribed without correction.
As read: 9:06
